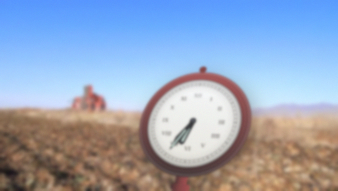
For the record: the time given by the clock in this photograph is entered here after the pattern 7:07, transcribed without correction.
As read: 6:35
